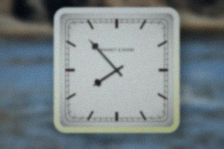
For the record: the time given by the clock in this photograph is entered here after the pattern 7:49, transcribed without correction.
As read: 7:53
